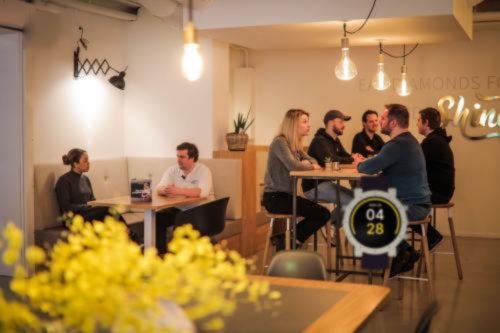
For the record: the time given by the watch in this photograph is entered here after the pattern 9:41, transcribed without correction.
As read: 4:28
